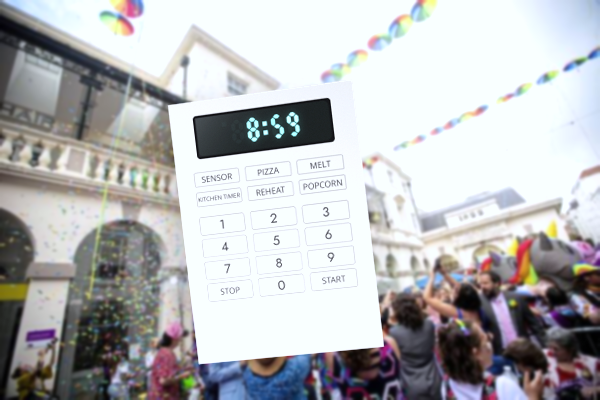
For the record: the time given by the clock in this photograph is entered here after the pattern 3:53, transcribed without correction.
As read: 8:59
